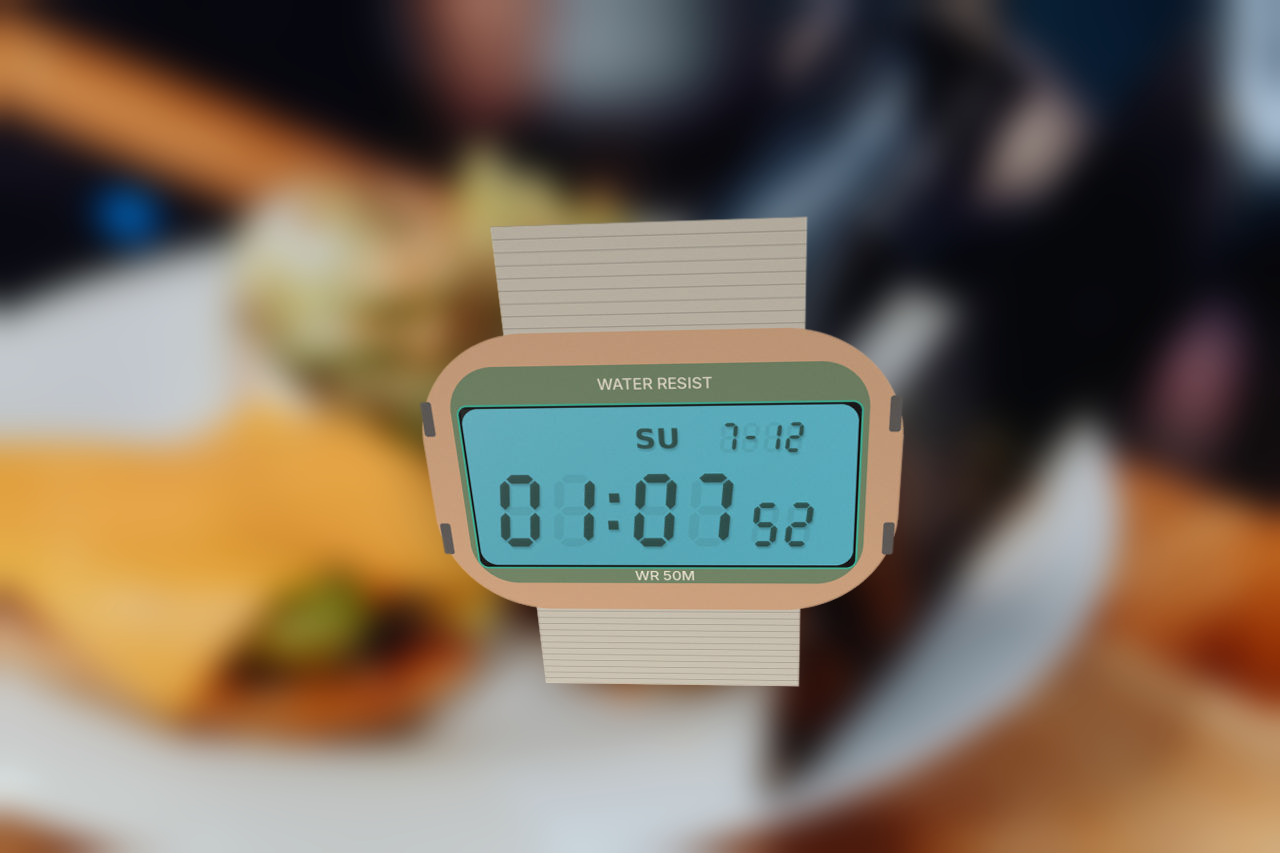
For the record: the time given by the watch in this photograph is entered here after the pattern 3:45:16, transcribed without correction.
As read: 1:07:52
